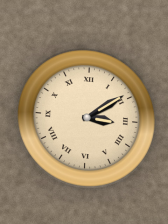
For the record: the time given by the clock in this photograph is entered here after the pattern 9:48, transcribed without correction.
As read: 3:09
